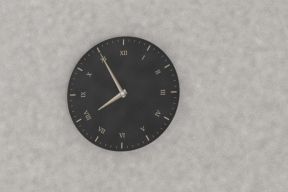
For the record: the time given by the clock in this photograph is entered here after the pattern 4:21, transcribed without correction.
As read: 7:55
